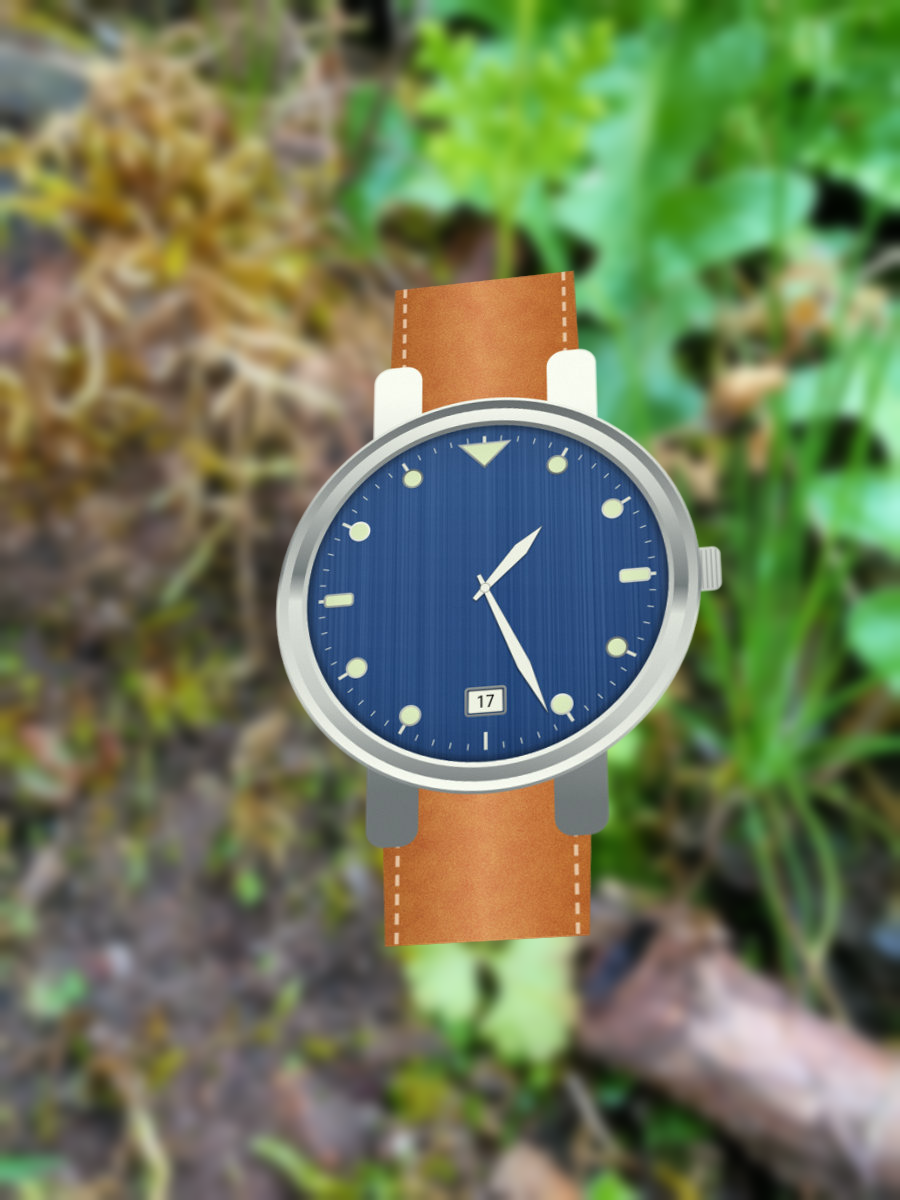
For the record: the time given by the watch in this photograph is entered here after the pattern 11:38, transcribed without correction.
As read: 1:26
